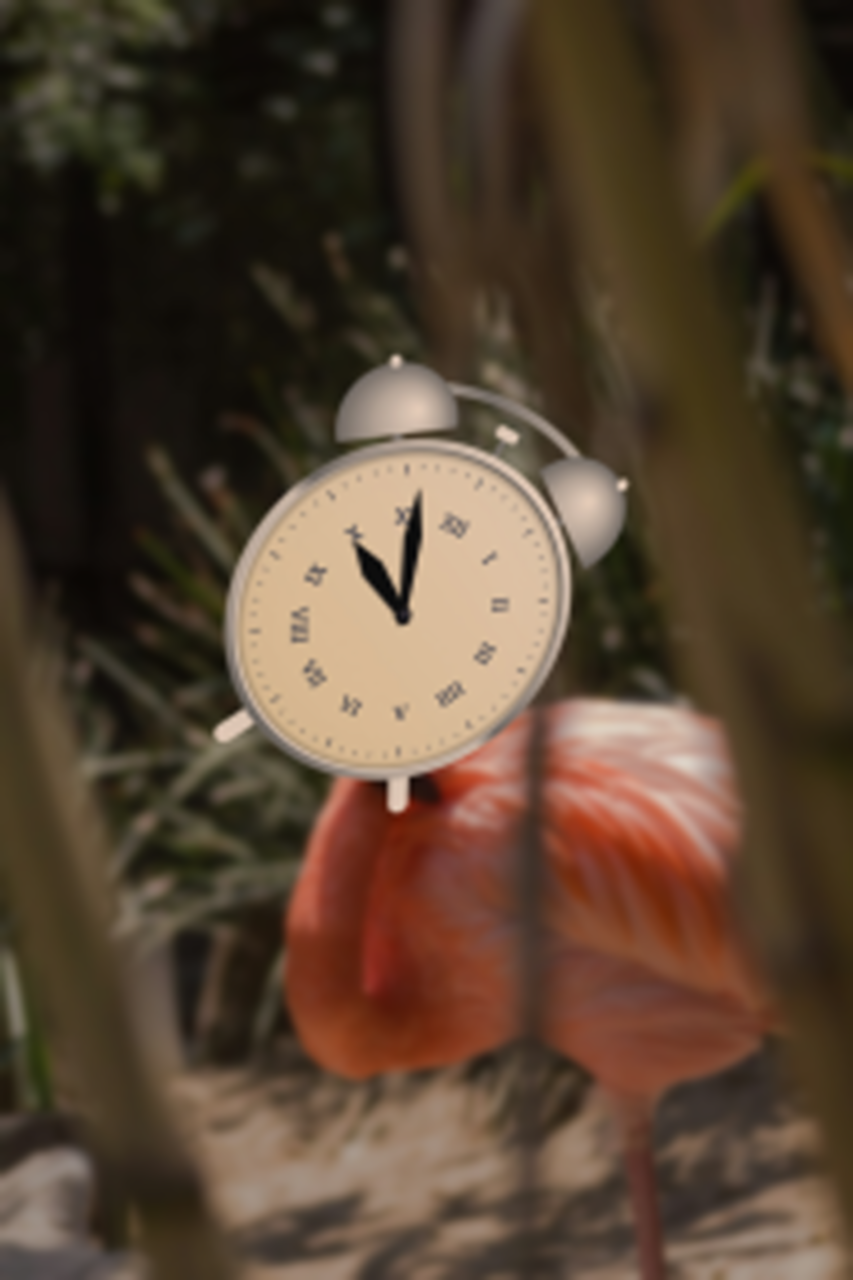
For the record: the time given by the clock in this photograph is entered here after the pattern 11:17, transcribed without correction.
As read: 9:56
